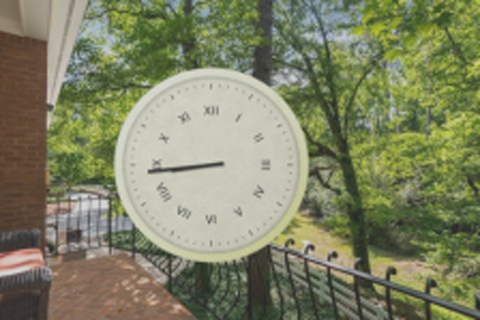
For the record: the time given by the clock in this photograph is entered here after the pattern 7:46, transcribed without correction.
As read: 8:44
